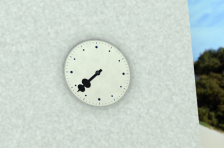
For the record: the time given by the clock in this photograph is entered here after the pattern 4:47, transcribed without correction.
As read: 7:38
